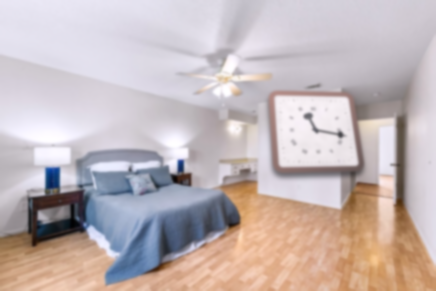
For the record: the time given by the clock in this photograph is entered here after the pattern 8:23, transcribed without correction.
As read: 11:17
